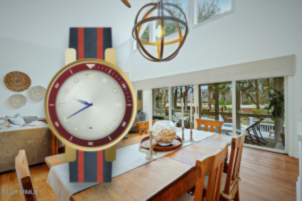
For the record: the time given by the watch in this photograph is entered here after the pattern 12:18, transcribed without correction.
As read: 9:40
